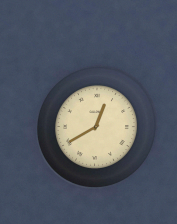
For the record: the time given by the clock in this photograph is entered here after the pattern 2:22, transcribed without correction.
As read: 12:40
